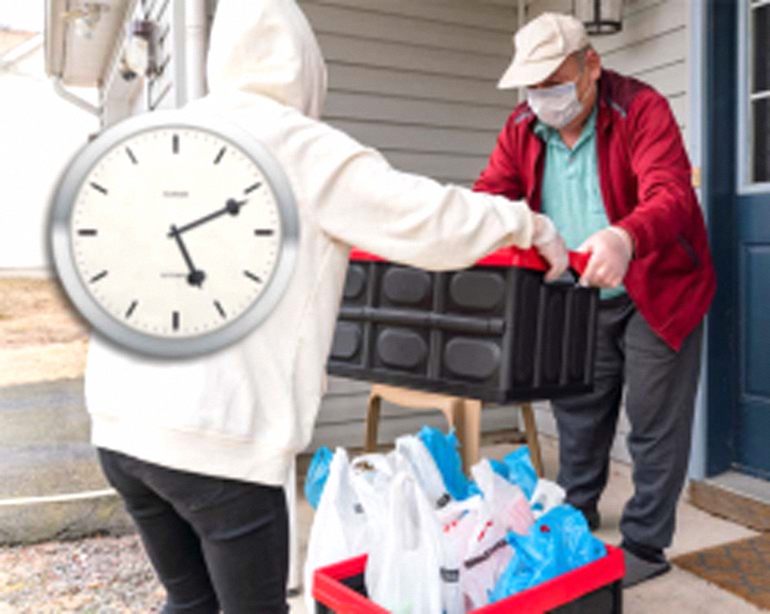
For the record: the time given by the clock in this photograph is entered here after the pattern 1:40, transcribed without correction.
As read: 5:11
